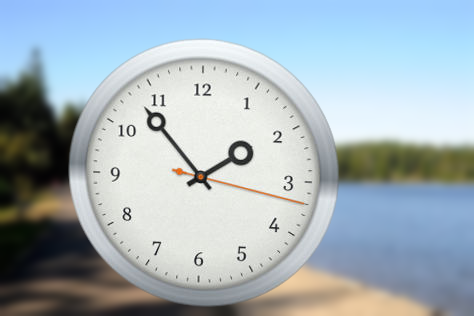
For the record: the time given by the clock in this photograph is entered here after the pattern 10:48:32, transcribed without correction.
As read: 1:53:17
